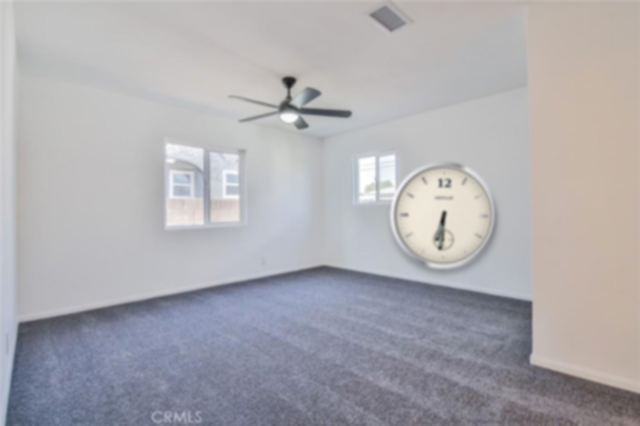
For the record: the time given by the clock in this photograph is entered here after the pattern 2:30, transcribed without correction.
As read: 6:31
